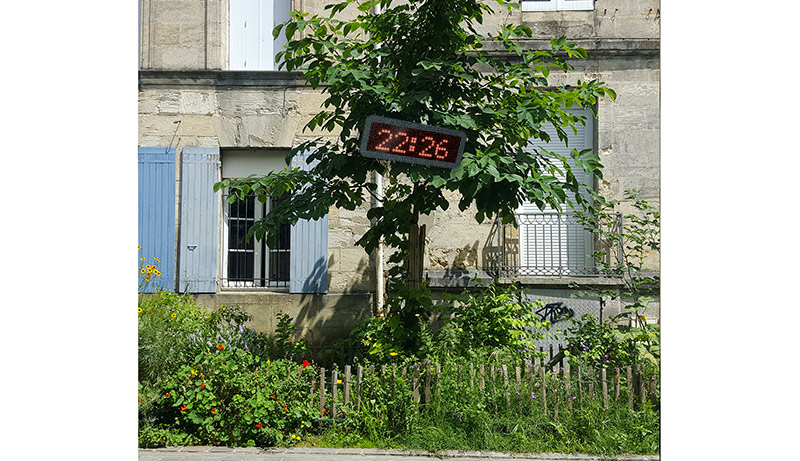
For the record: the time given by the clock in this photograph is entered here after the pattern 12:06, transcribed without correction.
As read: 22:26
